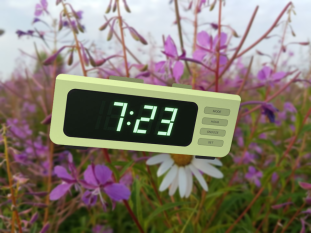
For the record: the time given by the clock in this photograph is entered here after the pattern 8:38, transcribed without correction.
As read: 7:23
